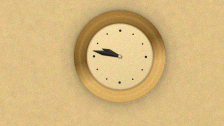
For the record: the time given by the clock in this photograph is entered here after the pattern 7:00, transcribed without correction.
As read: 9:47
